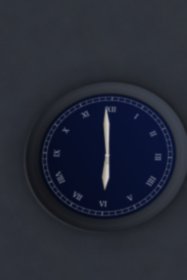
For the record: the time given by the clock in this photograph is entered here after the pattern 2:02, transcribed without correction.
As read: 5:59
